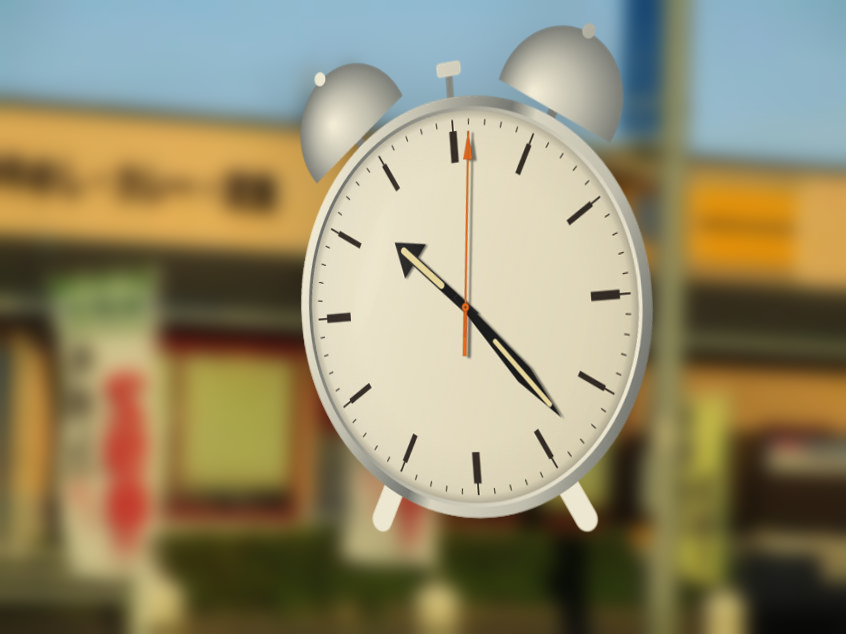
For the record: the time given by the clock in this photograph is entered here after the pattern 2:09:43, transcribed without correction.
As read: 10:23:01
